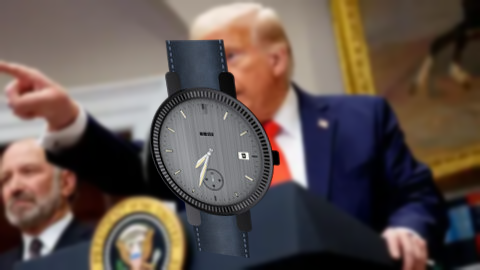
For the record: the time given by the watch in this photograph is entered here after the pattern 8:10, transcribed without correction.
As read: 7:34
